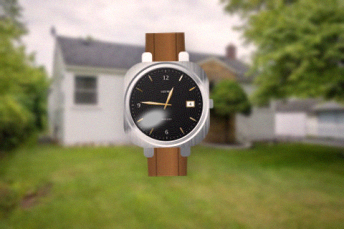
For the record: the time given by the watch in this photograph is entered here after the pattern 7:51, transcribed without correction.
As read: 12:46
